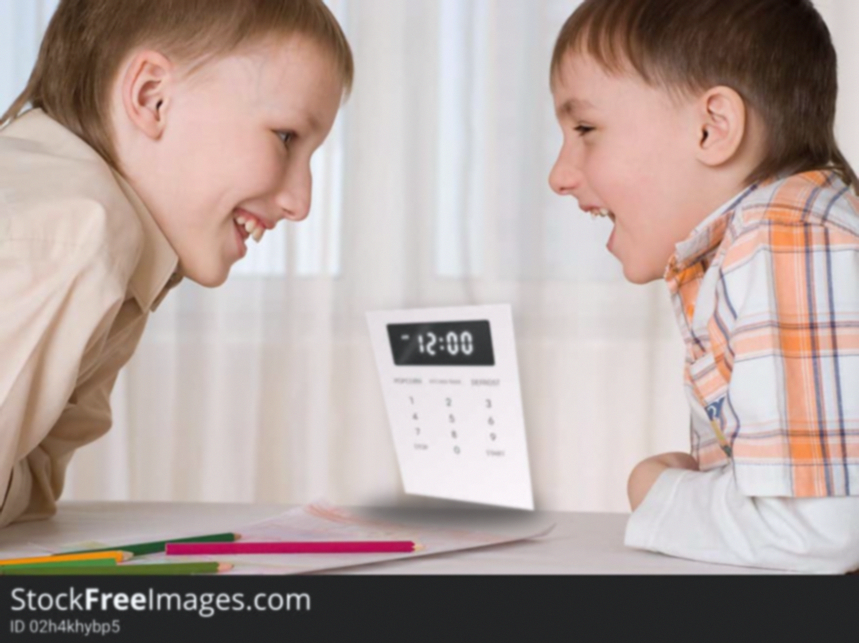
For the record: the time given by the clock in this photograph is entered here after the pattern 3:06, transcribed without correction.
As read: 12:00
